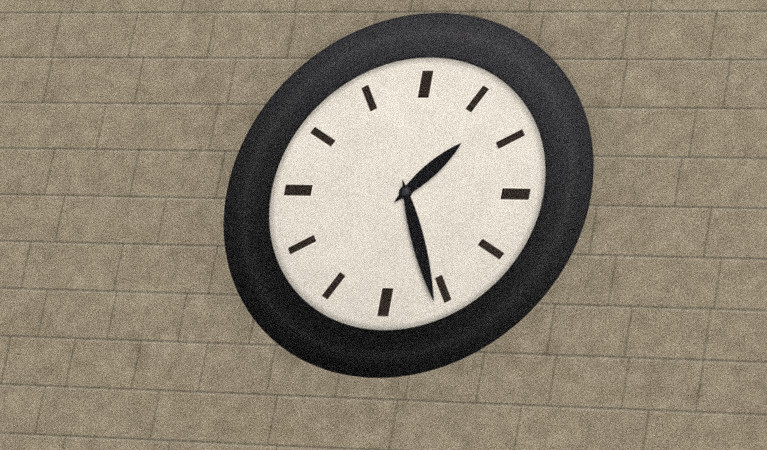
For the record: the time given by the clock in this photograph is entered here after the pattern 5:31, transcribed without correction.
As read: 1:26
